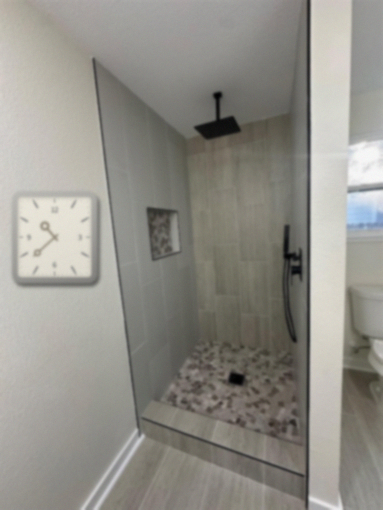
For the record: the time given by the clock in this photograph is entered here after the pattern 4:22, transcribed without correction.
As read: 10:38
